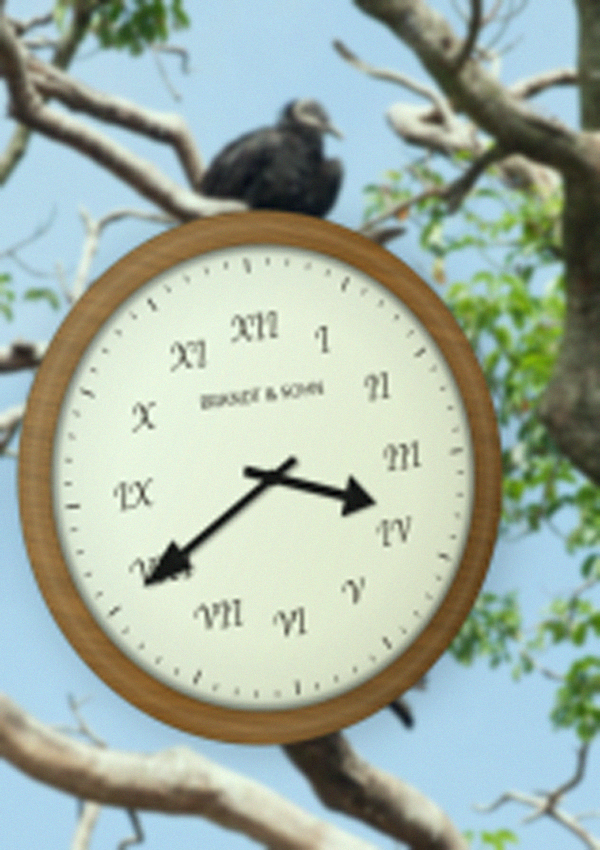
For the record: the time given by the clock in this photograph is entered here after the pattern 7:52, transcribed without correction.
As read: 3:40
